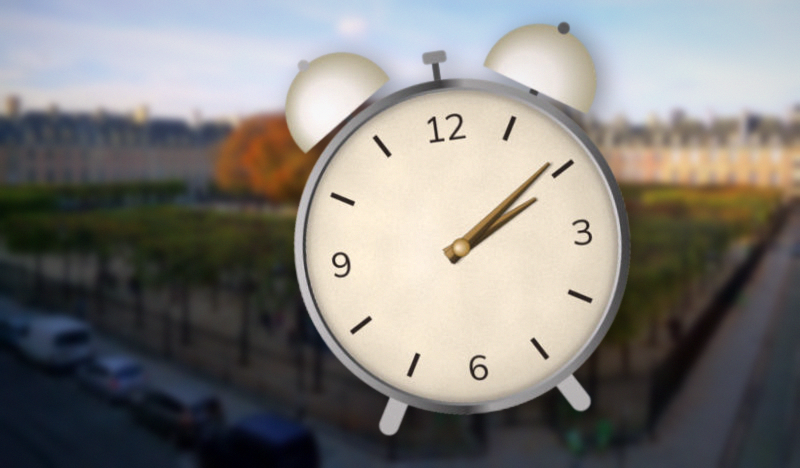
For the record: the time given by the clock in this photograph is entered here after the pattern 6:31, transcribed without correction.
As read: 2:09
